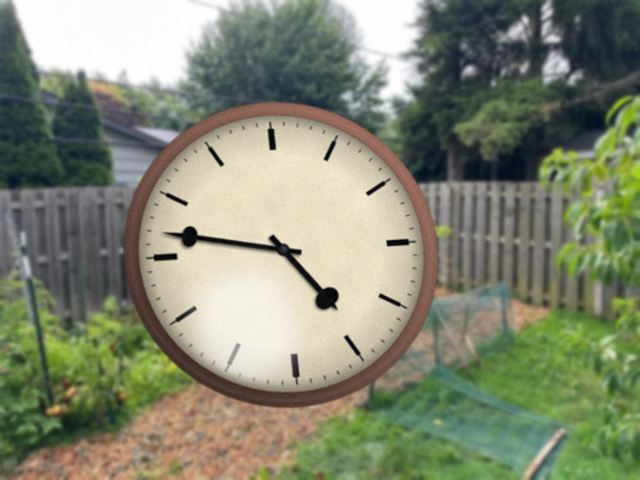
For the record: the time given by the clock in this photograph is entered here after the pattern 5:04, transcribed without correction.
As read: 4:47
